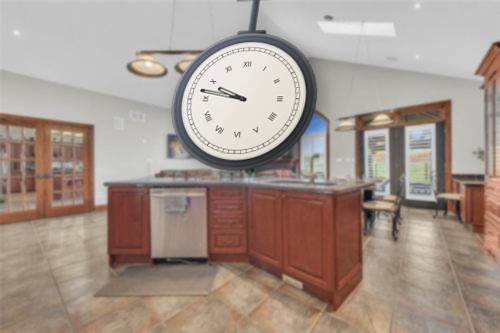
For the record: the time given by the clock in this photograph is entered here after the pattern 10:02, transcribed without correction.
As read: 9:47
